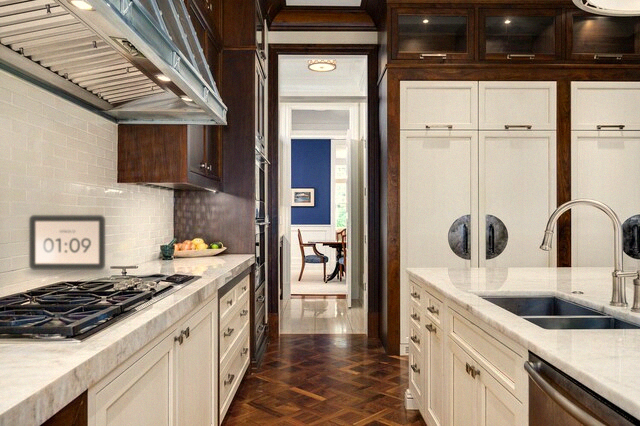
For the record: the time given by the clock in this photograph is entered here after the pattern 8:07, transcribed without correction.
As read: 1:09
